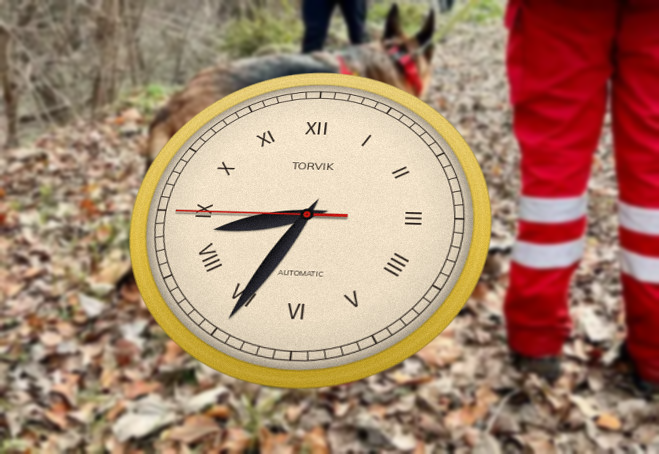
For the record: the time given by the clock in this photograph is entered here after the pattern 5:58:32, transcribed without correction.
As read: 8:34:45
